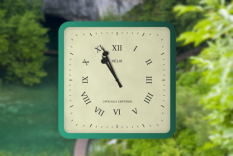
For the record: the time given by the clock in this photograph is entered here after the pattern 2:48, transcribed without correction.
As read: 10:56
